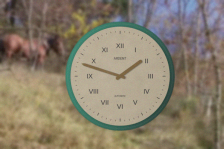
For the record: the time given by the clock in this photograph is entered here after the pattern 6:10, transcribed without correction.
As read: 1:48
